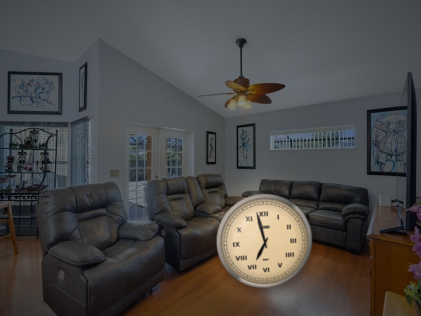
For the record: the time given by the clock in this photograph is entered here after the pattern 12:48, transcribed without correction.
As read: 6:58
